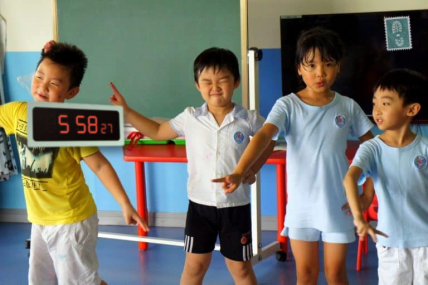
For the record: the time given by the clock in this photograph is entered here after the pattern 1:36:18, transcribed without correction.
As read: 5:58:27
